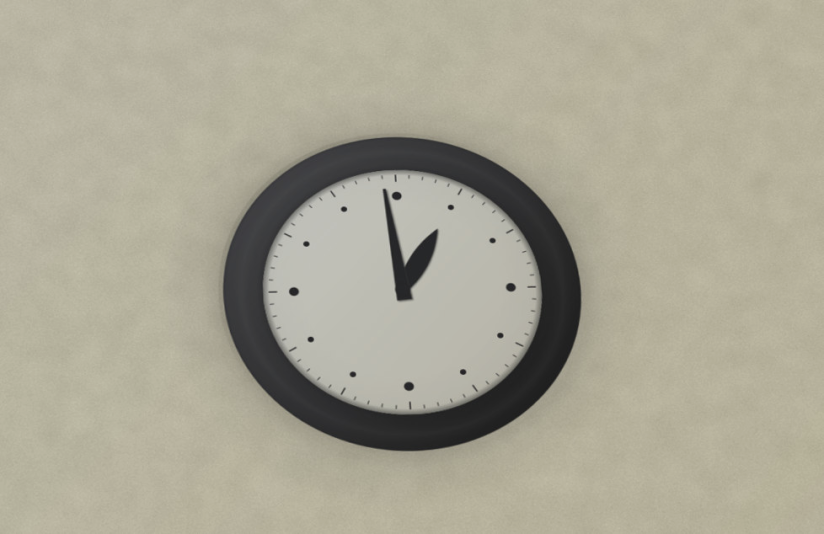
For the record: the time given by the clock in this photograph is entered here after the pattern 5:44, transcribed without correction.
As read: 12:59
